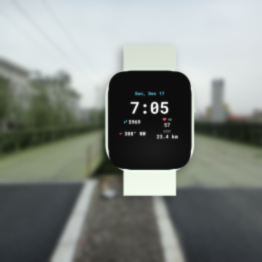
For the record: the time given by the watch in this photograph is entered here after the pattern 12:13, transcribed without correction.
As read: 7:05
